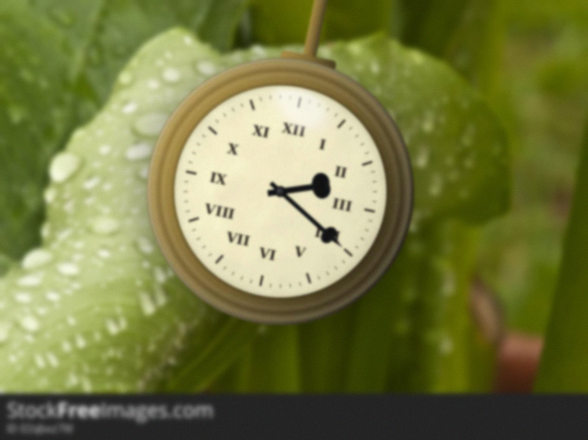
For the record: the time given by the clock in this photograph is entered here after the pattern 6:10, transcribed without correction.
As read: 2:20
